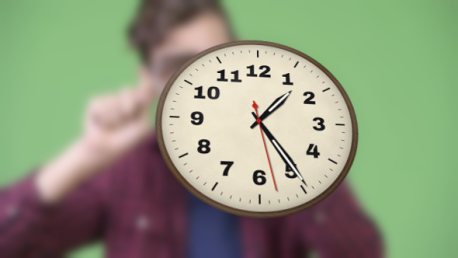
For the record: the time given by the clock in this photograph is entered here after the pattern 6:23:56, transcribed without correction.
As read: 1:24:28
